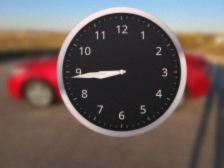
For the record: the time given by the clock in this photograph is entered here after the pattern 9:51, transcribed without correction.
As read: 8:44
